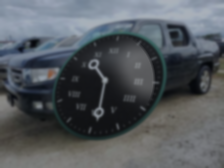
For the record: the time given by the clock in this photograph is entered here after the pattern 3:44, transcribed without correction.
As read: 10:29
